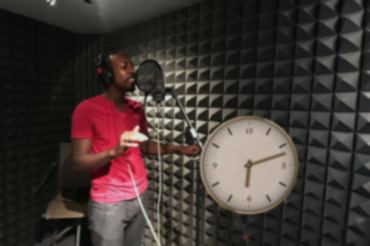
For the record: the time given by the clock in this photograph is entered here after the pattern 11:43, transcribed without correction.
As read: 6:12
